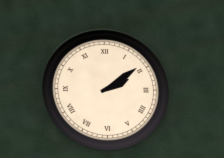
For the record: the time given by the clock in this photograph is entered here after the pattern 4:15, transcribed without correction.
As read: 2:09
